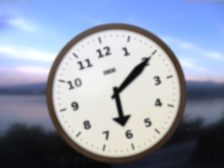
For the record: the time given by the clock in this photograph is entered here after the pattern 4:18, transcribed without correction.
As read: 6:10
